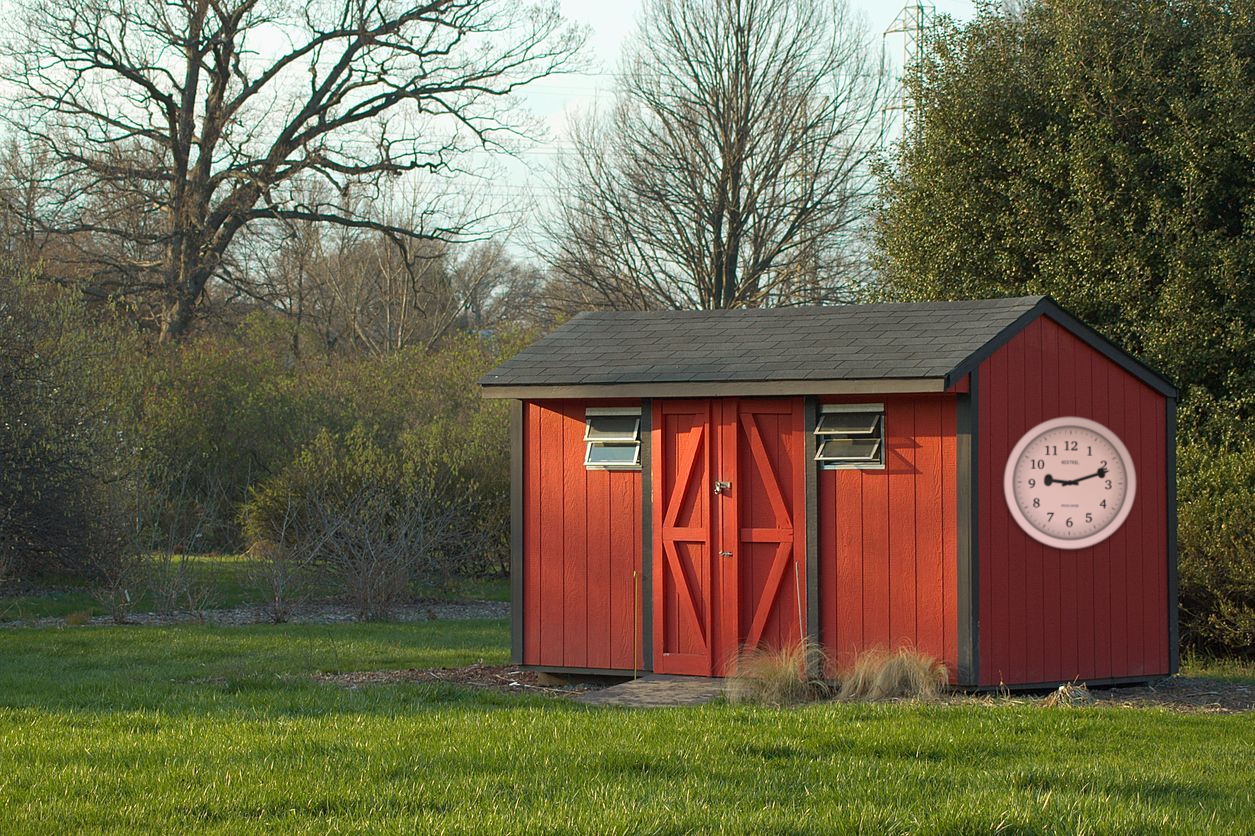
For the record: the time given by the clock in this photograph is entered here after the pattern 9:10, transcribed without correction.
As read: 9:12
